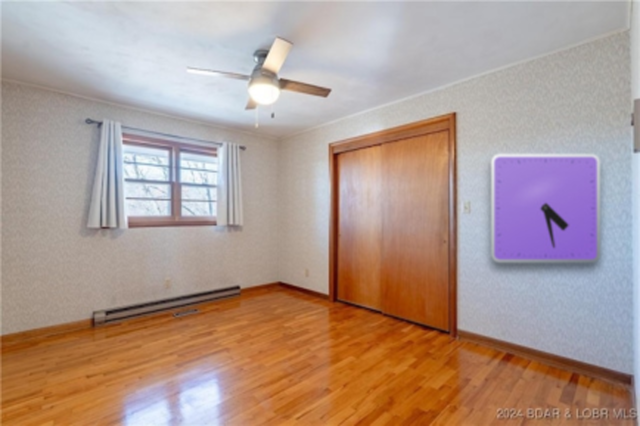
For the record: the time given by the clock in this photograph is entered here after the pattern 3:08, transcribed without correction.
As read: 4:28
